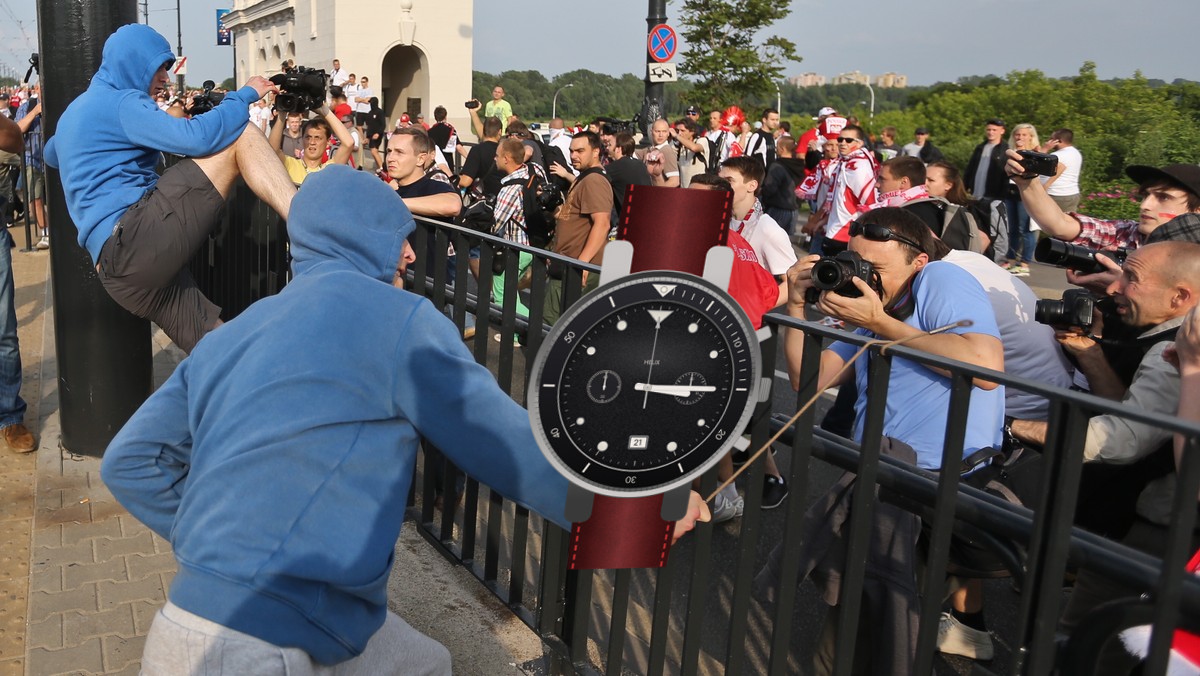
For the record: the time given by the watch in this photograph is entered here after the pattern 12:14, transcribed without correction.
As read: 3:15
